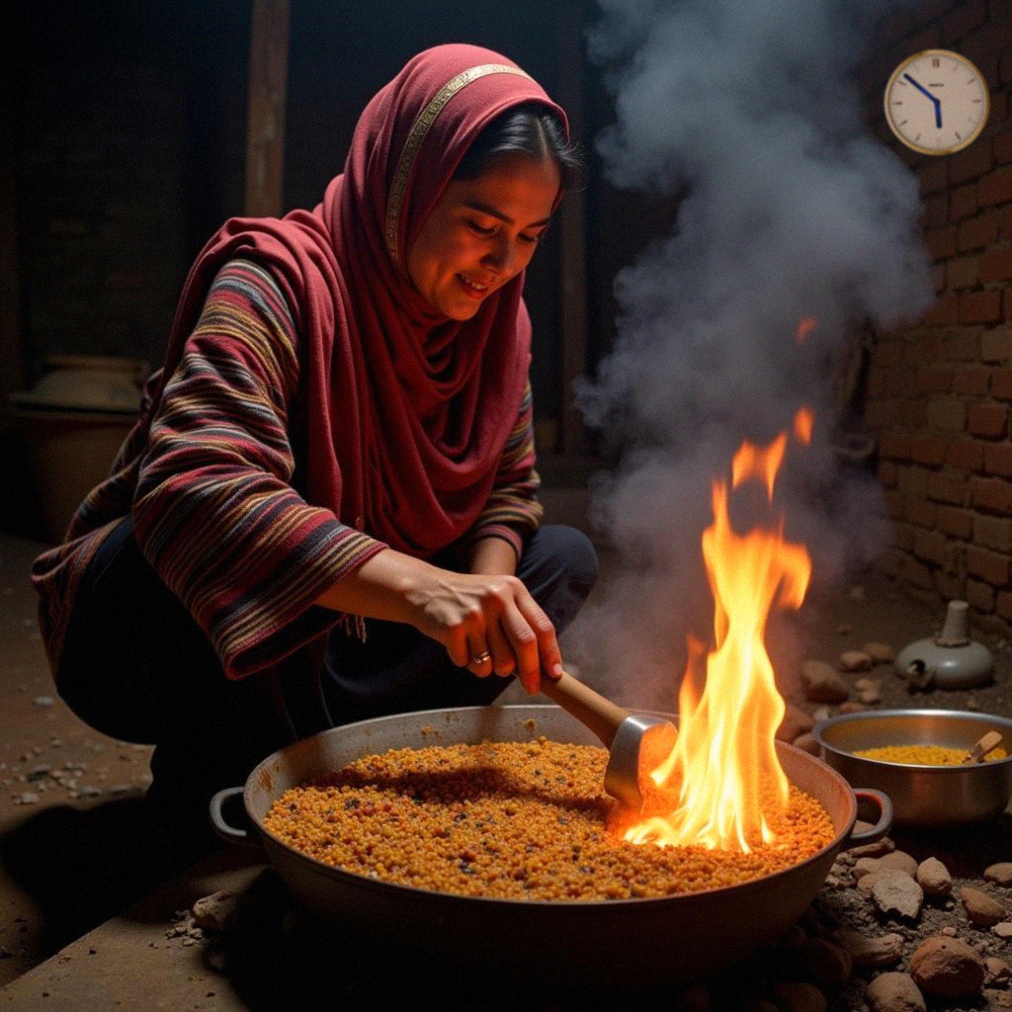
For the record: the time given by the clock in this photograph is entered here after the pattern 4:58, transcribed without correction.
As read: 5:52
